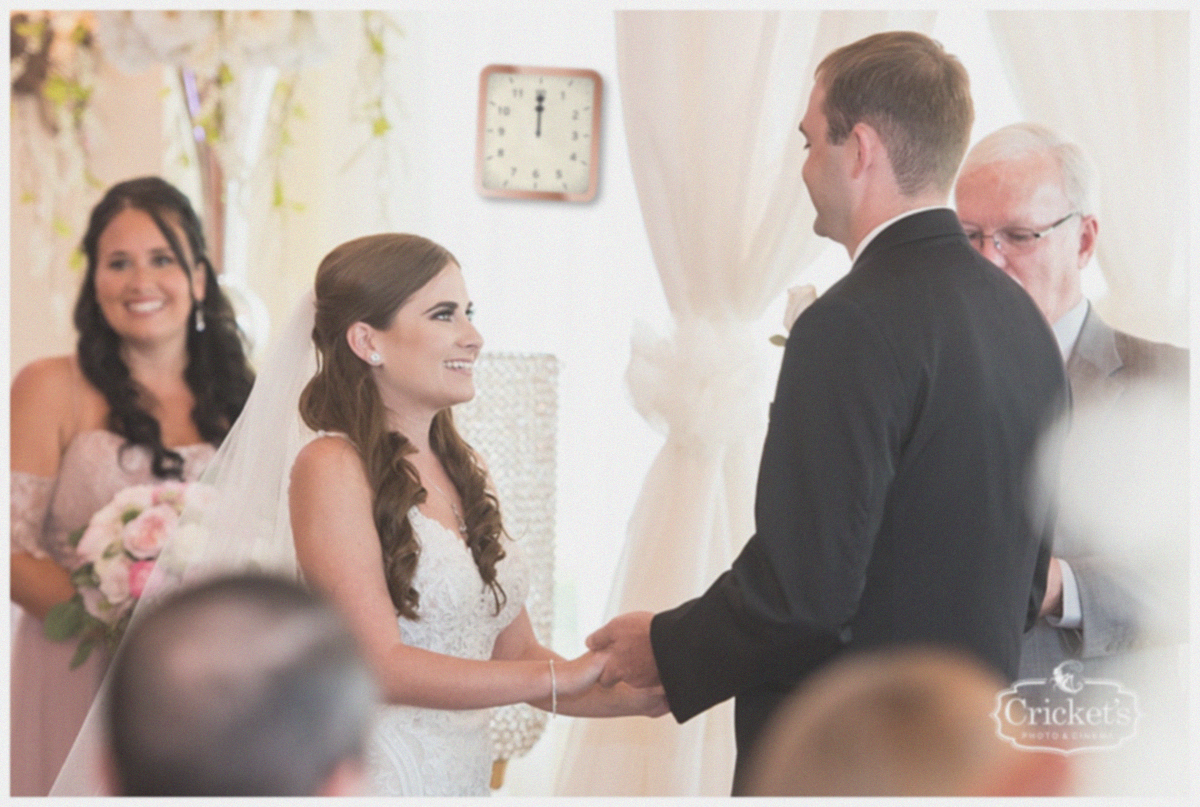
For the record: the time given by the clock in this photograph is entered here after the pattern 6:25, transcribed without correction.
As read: 12:00
